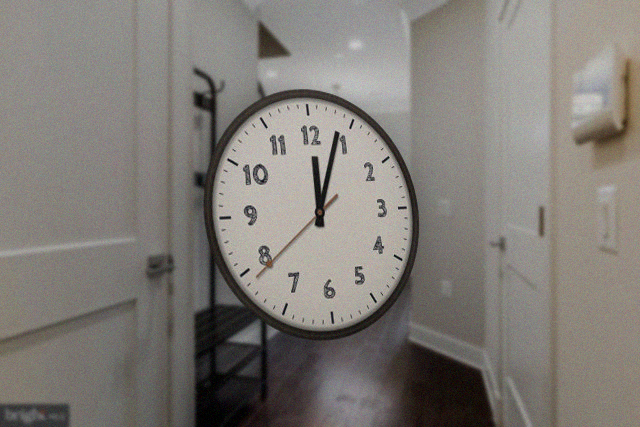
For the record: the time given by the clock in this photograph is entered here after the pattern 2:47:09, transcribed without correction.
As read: 12:03:39
